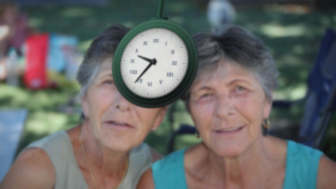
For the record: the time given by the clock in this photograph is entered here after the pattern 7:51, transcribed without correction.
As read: 9:36
